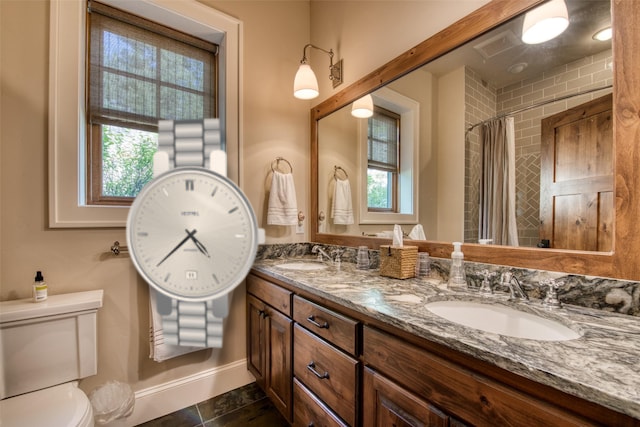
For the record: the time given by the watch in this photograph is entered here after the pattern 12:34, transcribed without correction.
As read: 4:38
